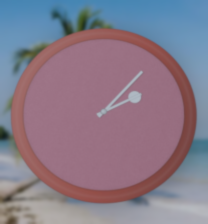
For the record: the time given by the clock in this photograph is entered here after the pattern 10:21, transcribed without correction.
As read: 2:07
